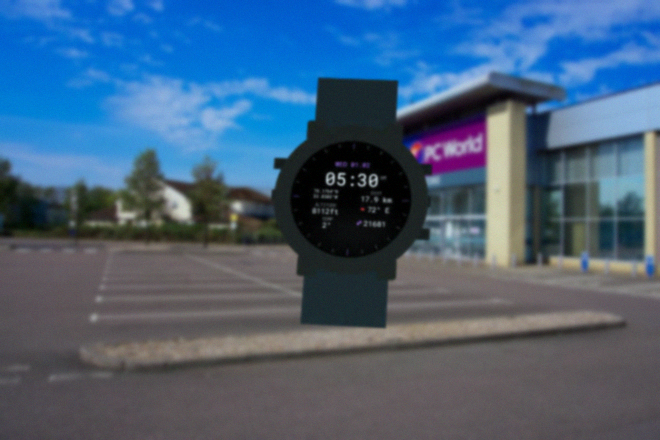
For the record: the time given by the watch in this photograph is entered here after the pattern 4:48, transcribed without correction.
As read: 5:30
